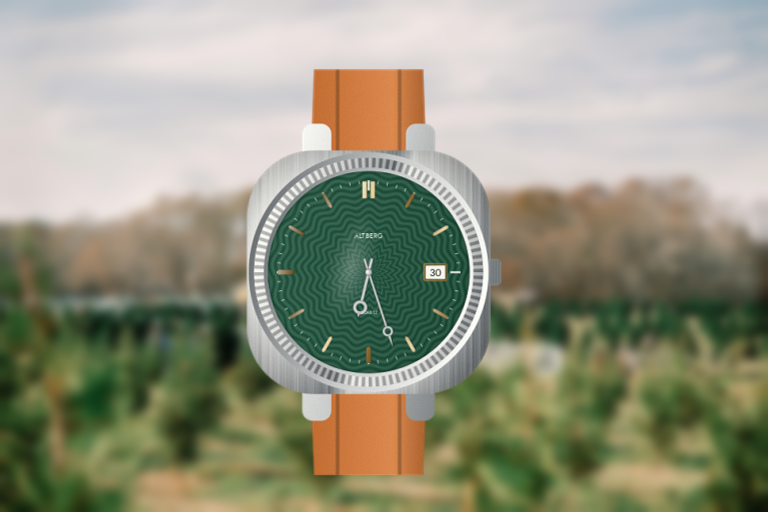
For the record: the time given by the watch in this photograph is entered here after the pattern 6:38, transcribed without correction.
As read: 6:27
